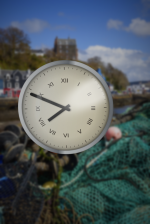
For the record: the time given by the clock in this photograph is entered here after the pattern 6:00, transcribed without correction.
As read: 7:49
